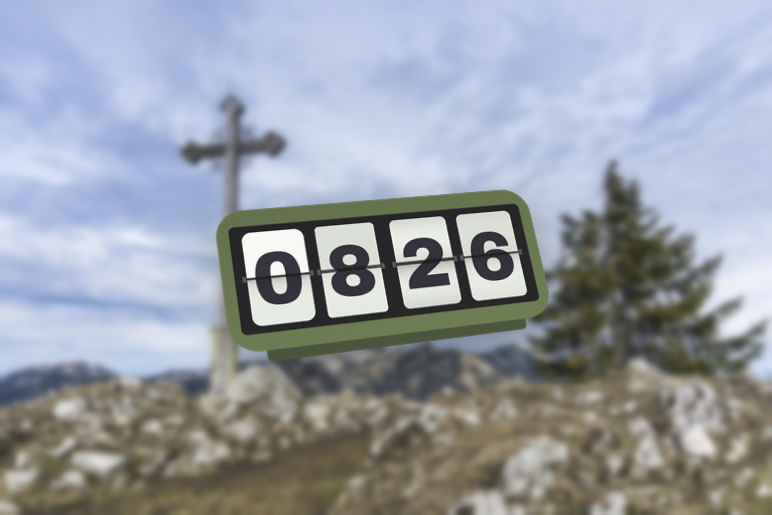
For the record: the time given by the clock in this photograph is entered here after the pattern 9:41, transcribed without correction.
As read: 8:26
